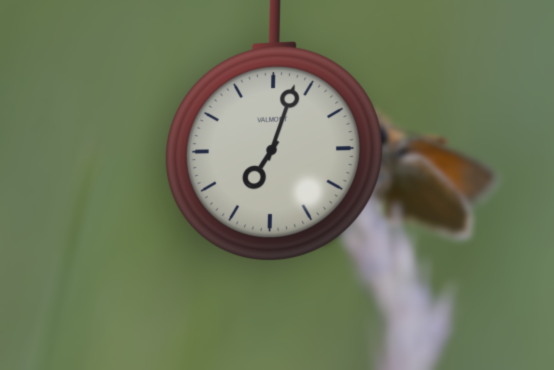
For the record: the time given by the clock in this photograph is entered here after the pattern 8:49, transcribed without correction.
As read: 7:03
